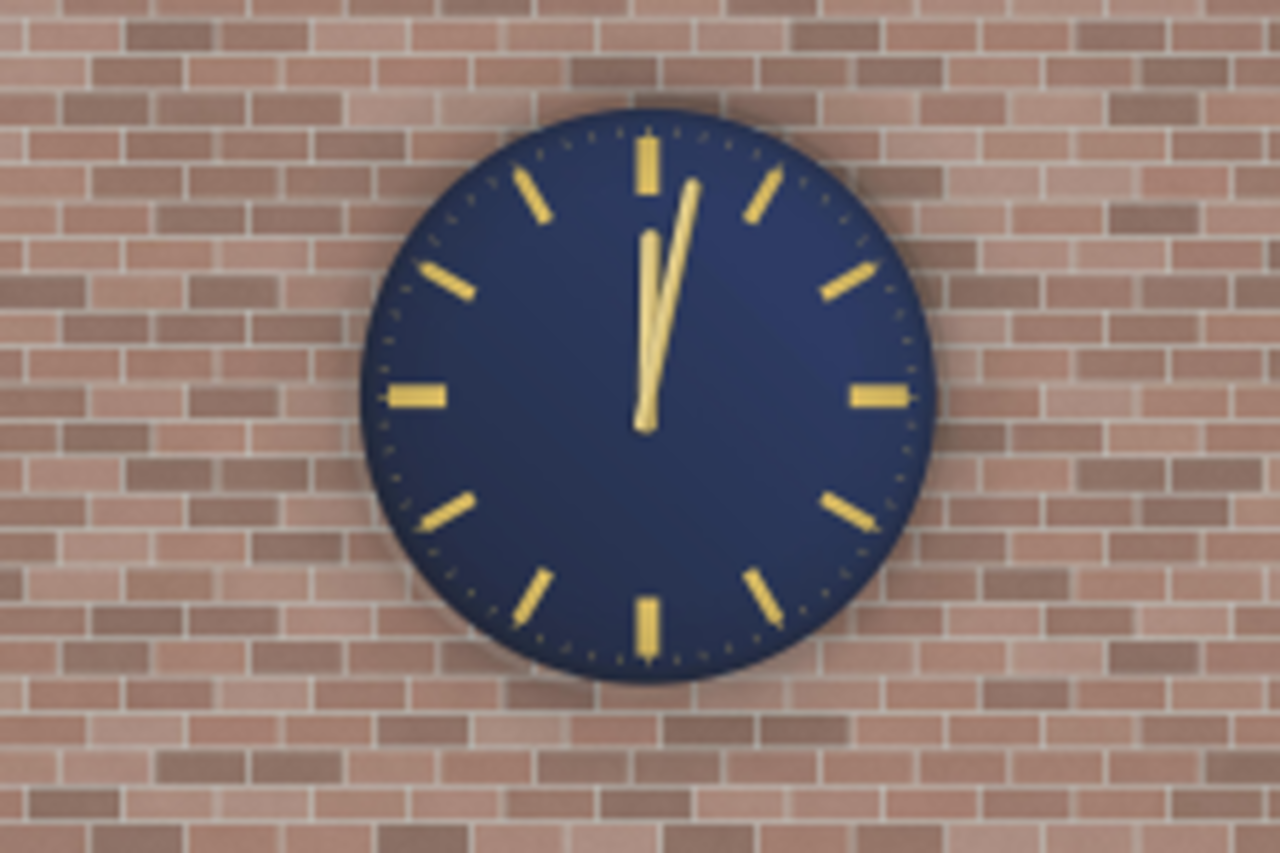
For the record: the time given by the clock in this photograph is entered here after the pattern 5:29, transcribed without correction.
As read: 12:02
